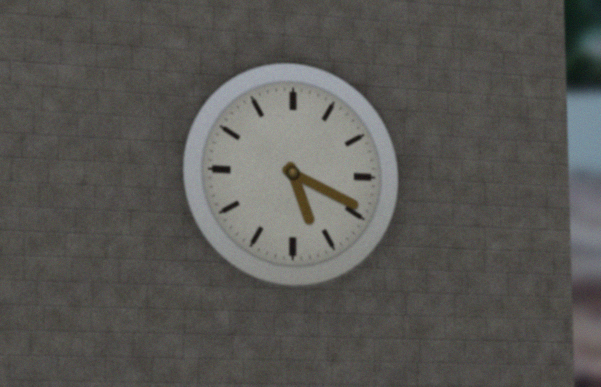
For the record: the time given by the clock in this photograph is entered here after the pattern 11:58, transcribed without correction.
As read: 5:19
